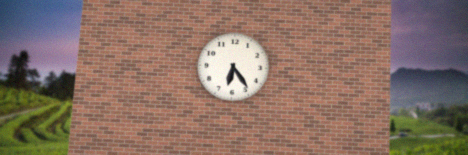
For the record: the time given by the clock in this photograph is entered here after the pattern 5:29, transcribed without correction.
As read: 6:24
